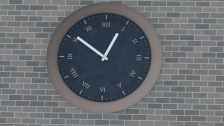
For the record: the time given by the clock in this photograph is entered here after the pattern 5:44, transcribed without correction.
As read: 12:51
